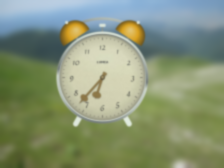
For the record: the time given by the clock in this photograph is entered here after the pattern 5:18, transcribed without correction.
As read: 6:37
